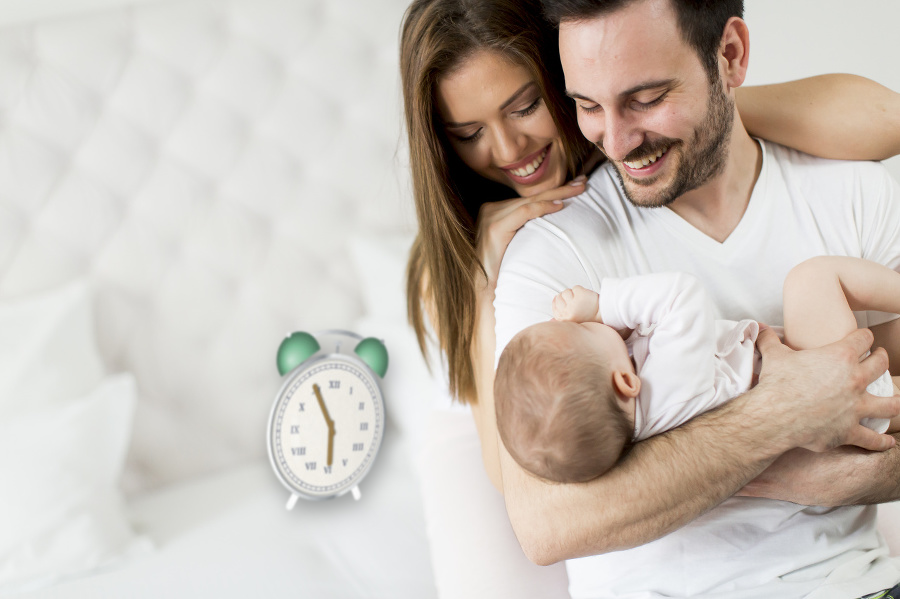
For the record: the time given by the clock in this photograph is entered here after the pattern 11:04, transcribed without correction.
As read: 5:55
